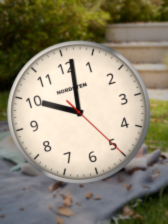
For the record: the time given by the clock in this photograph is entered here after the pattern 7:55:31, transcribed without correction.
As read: 10:01:25
